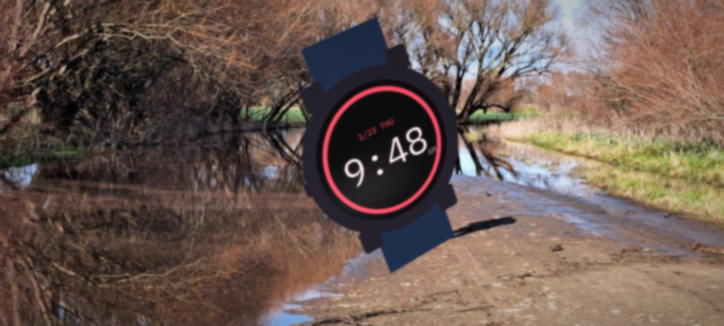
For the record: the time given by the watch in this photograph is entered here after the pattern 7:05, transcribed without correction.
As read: 9:48
